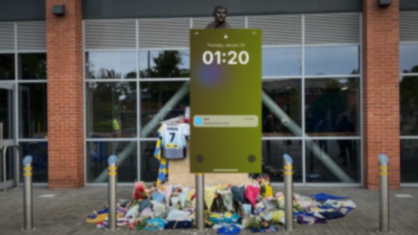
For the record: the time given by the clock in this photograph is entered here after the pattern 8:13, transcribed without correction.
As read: 1:20
